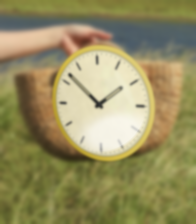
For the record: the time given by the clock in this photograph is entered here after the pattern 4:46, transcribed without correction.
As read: 1:52
